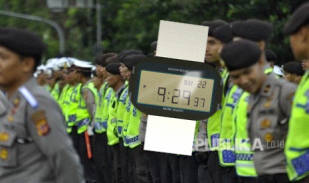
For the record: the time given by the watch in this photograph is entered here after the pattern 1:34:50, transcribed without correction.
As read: 9:29:37
